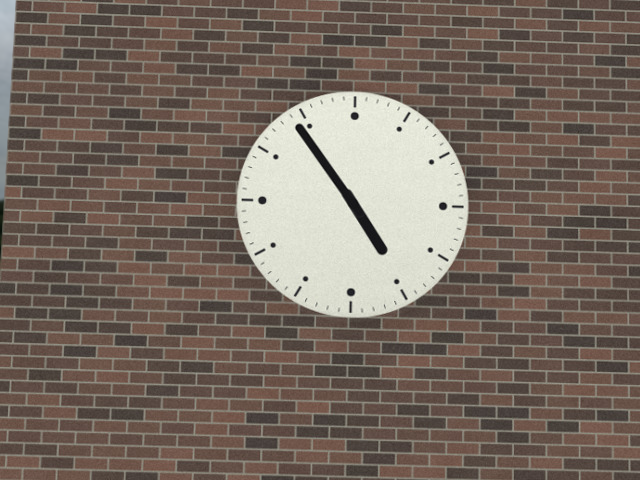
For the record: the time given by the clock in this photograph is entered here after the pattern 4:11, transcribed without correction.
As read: 4:54
